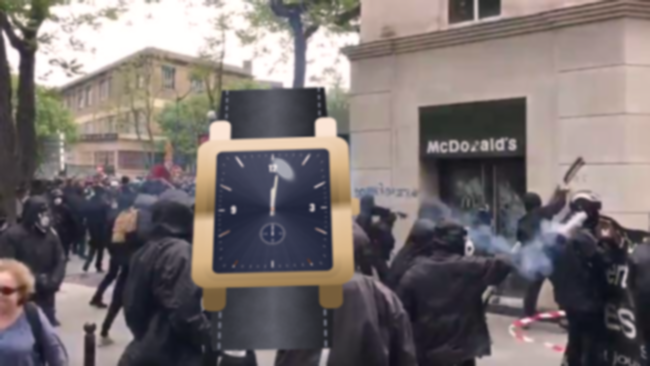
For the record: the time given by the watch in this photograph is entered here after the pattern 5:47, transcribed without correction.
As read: 12:01
